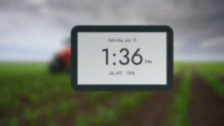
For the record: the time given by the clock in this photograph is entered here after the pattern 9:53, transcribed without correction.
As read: 1:36
